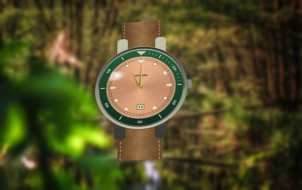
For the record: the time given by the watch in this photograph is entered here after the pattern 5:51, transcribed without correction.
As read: 11:00
